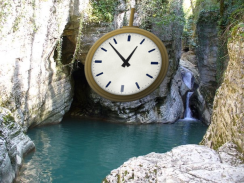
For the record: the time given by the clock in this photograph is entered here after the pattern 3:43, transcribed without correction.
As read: 12:53
